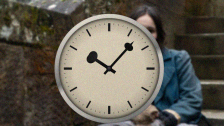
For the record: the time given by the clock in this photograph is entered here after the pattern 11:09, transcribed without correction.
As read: 10:07
